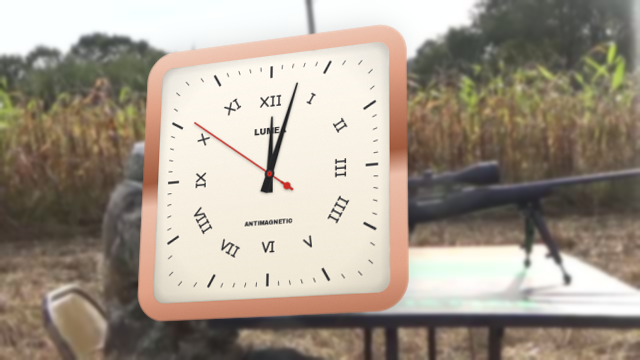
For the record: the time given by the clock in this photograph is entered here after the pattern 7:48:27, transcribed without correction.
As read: 12:02:51
